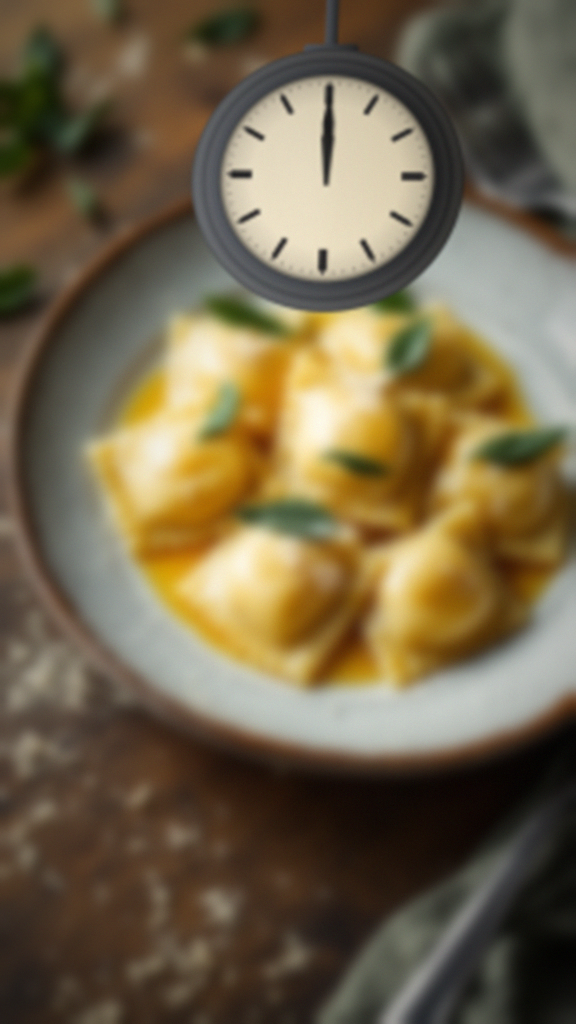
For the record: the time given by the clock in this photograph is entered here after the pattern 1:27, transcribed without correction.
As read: 12:00
